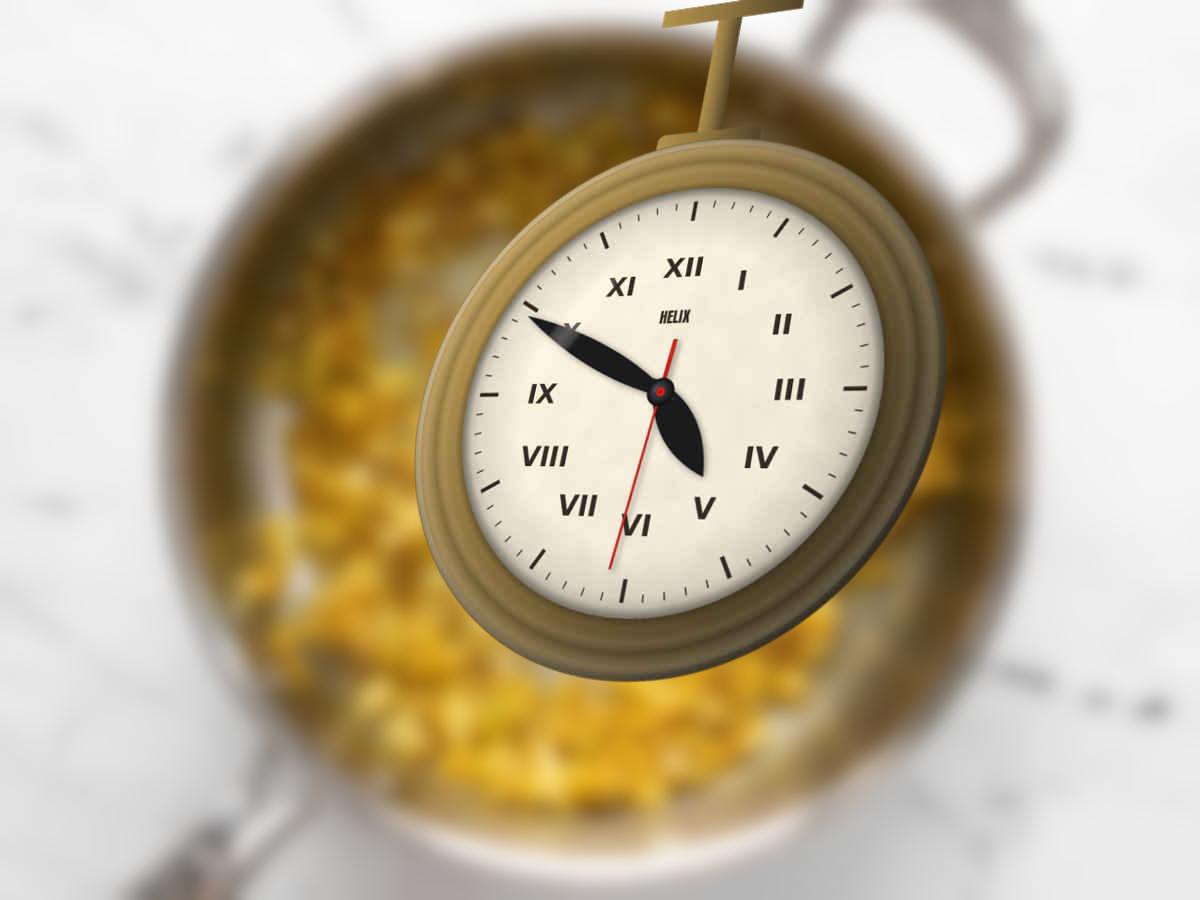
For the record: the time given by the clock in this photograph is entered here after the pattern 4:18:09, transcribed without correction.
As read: 4:49:31
